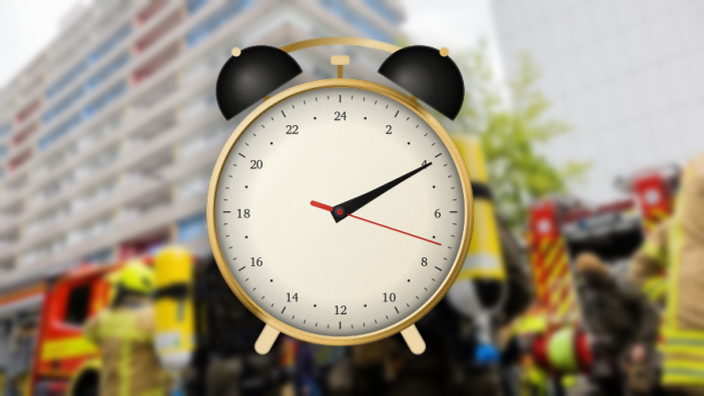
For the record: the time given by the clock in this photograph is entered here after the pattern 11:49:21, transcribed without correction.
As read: 4:10:18
